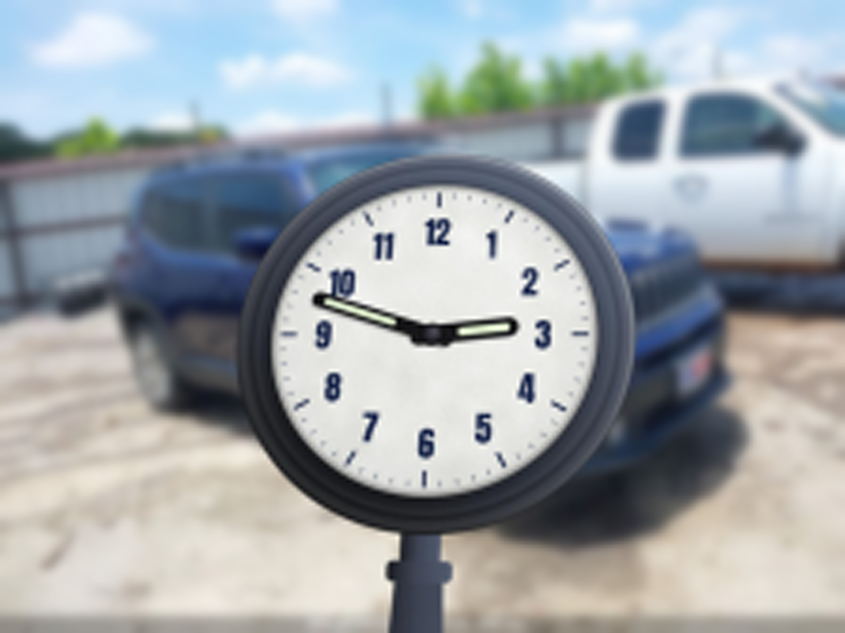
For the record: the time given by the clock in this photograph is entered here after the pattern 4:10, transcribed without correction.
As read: 2:48
